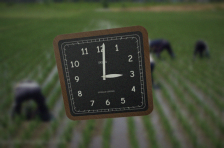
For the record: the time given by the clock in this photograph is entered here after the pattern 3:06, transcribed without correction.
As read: 3:01
